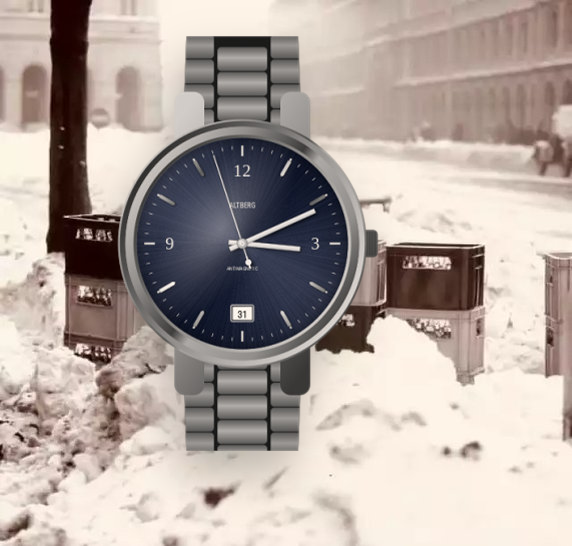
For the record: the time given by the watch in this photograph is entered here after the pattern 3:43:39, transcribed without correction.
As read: 3:10:57
